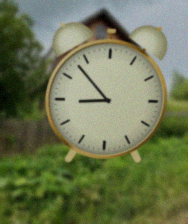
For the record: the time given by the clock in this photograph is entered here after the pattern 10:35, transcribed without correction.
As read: 8:53
